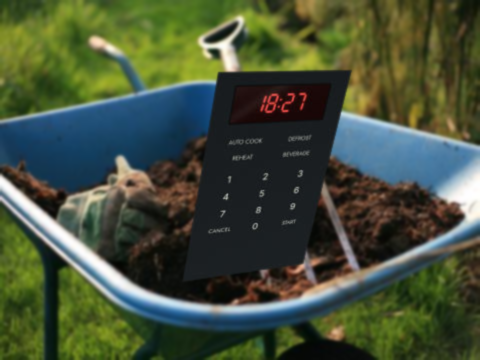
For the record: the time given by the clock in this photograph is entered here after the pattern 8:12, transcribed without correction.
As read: 18:27
